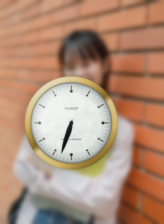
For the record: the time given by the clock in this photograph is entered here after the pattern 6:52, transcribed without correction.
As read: 6:33
